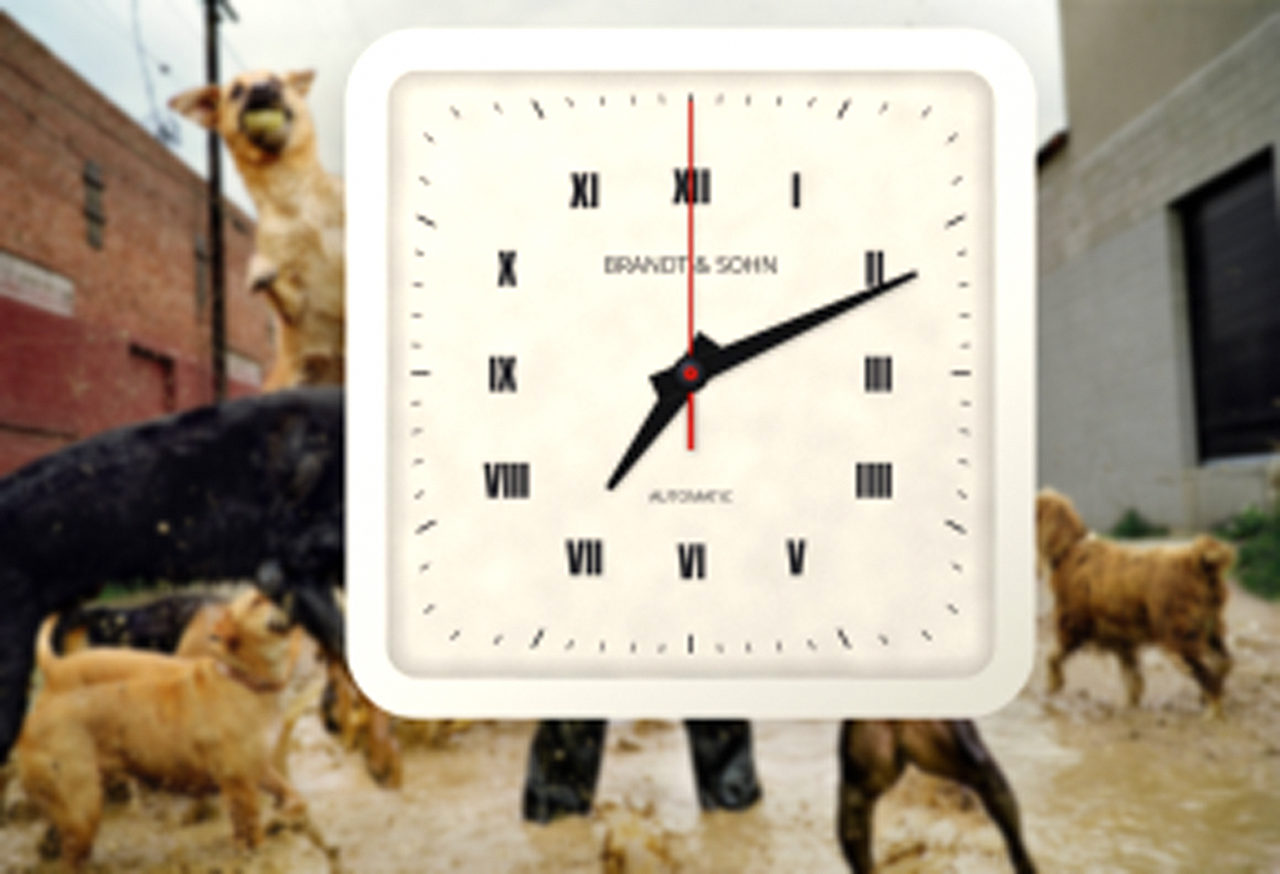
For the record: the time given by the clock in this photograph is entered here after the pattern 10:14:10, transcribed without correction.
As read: 7:11:00
